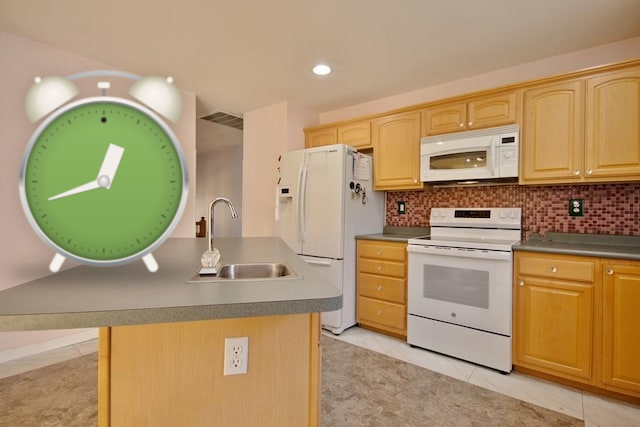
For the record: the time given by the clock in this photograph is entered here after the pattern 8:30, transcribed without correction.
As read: 12:42
